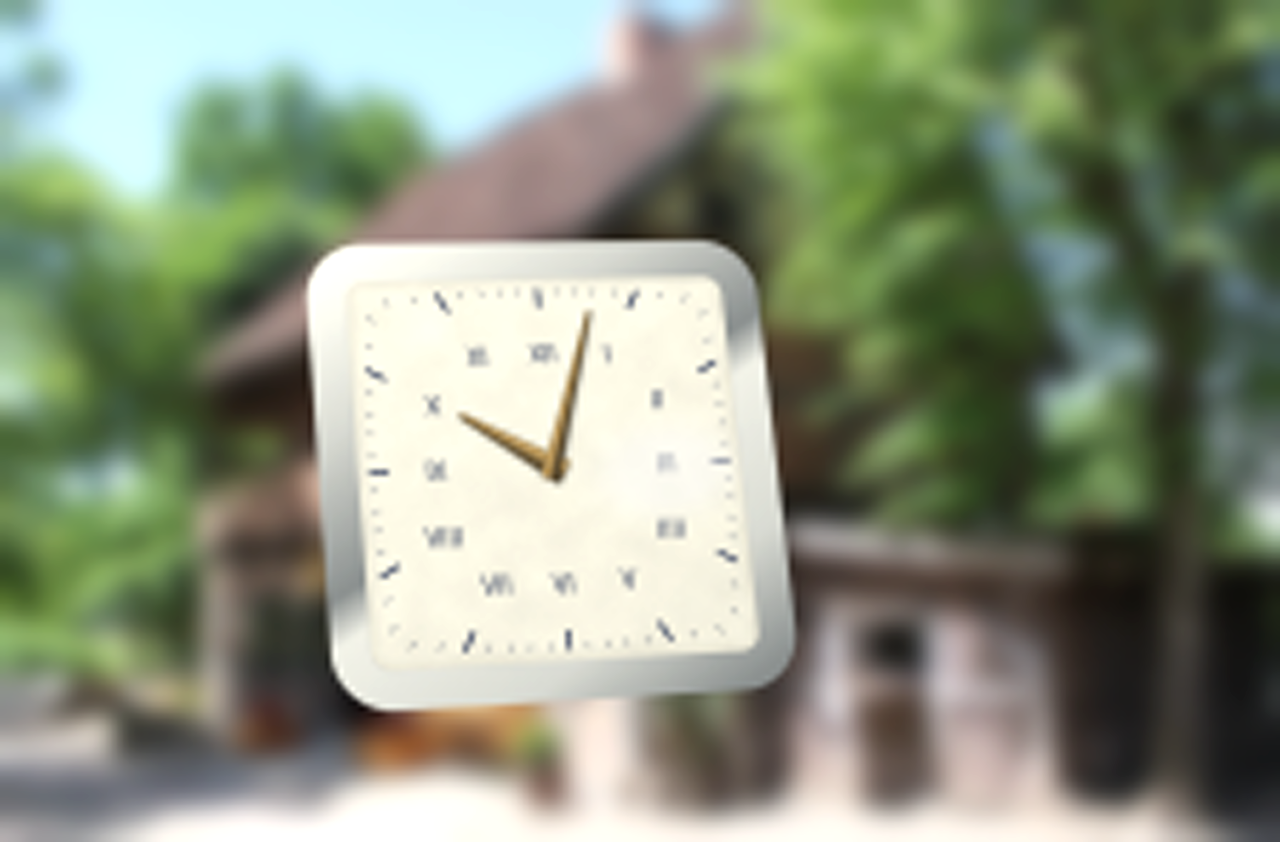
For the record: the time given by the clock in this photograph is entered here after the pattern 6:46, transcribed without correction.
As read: 10:03
